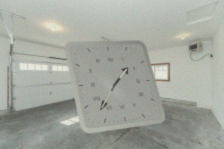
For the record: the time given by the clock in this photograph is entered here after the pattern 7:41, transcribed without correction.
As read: 1:37
